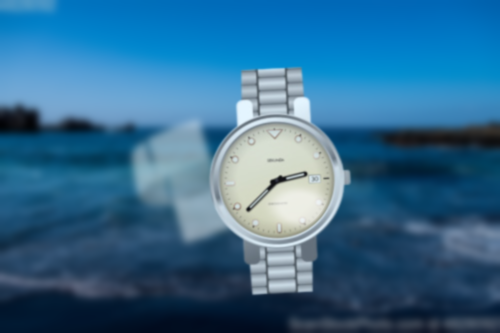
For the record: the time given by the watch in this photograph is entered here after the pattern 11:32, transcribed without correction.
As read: 2:38
